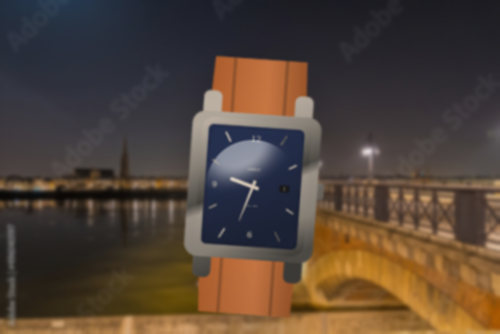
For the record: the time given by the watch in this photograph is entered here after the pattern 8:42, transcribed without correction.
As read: 9:33
